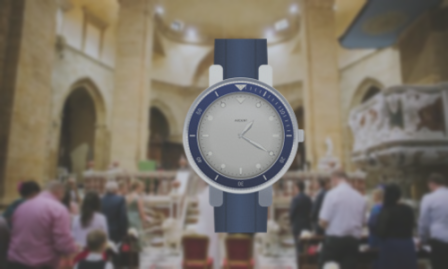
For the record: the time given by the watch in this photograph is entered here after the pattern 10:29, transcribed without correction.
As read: 1:20
